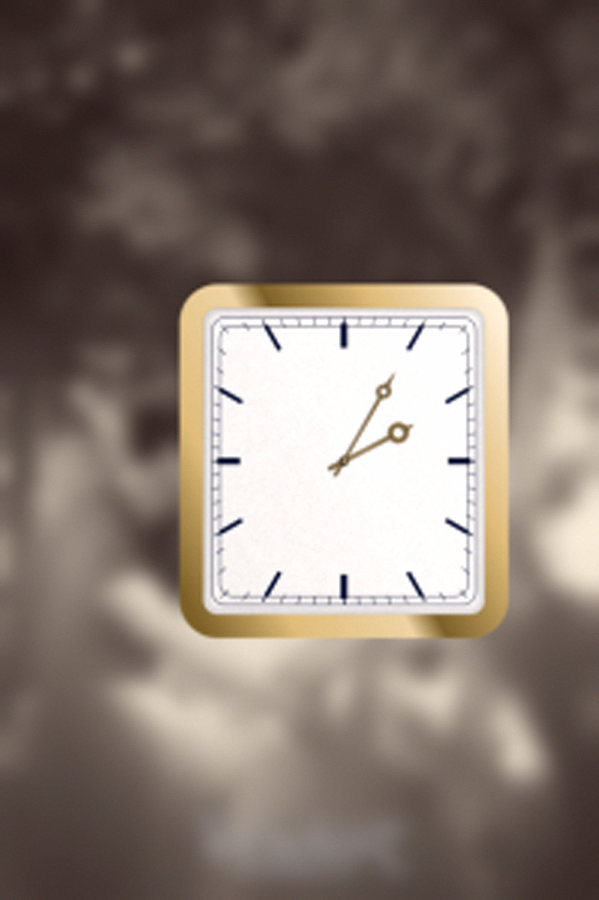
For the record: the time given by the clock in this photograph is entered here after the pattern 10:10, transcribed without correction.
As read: 2:05
